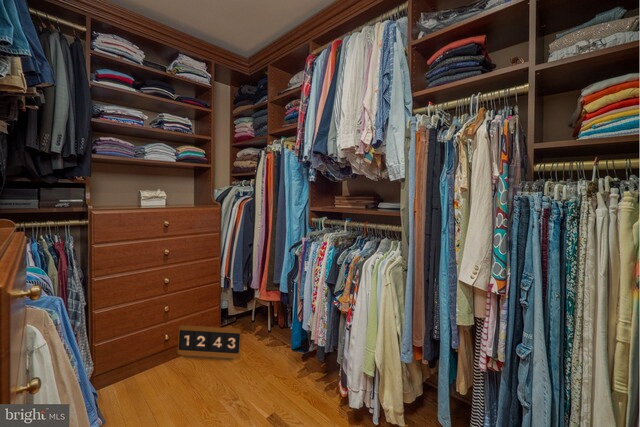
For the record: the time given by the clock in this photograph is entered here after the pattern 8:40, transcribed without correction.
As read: 12:43
